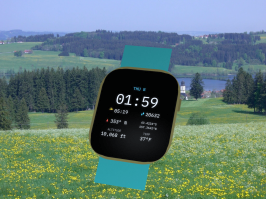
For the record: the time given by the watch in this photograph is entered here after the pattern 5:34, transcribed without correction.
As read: 1:59
